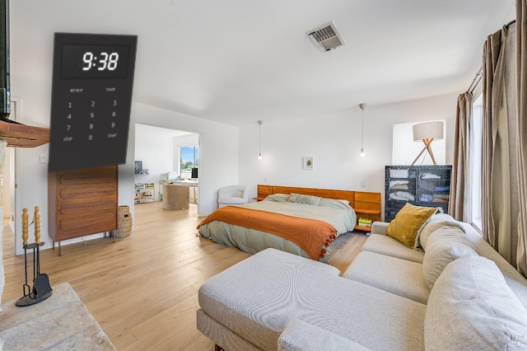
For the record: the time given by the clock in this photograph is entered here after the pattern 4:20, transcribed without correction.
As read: 9:38
